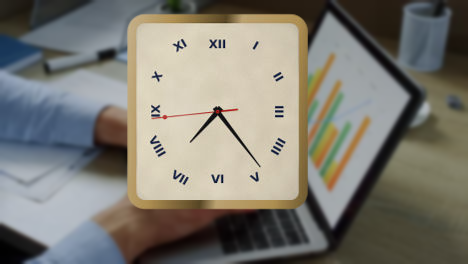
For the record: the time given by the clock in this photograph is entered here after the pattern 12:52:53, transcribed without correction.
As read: 7:23:44
